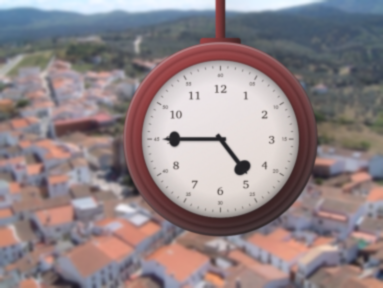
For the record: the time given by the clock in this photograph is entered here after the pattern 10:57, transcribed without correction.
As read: 4:45
